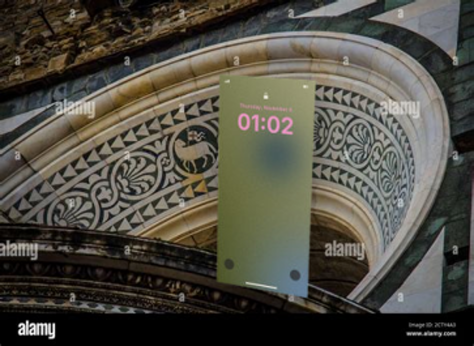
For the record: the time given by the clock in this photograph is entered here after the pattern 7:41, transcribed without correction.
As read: 1:02
